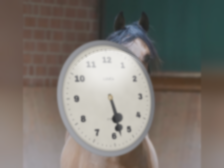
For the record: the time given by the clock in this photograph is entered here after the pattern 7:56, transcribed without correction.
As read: 5:28
